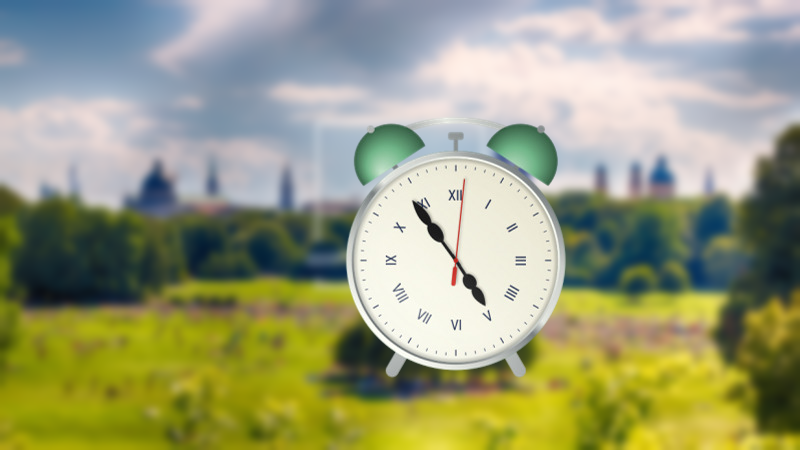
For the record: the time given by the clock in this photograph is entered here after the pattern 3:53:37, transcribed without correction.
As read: 4:54:01
